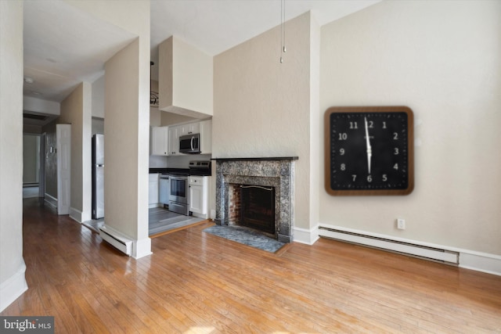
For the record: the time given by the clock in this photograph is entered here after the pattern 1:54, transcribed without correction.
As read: 5:59
